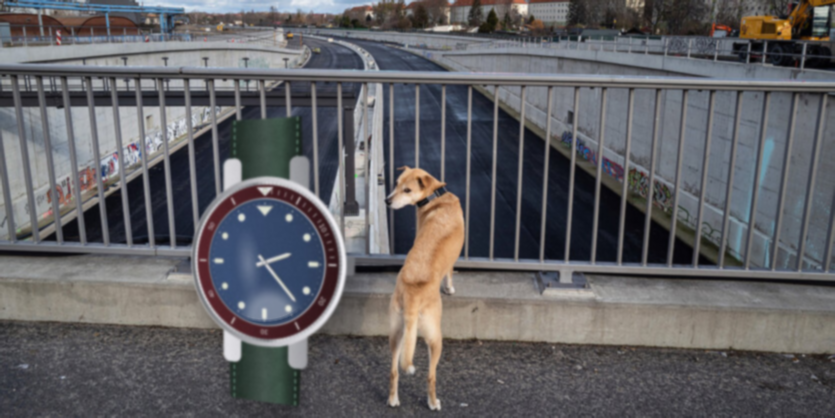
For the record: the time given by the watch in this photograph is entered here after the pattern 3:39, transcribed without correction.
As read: 2:23
